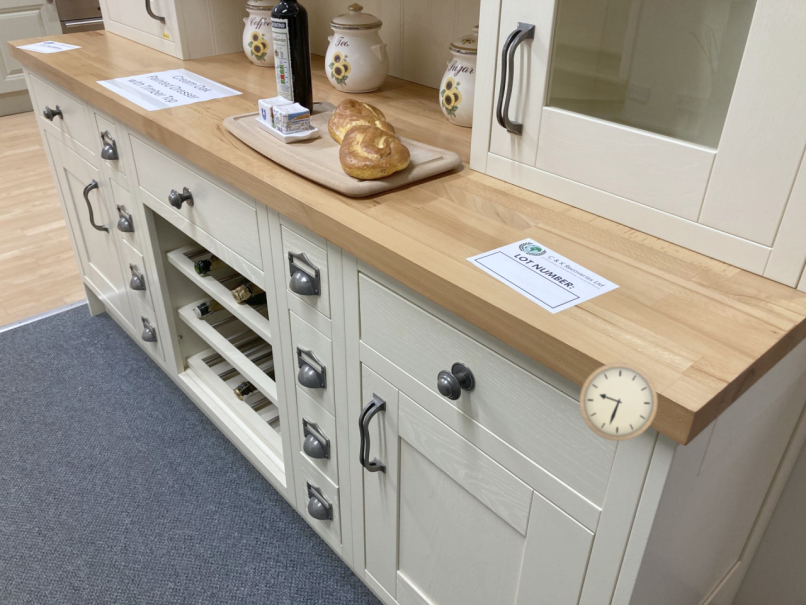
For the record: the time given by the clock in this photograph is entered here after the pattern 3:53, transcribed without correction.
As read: 9:33
